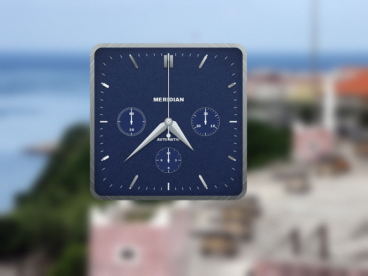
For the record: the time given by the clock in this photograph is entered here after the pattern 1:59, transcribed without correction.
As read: 4:38
